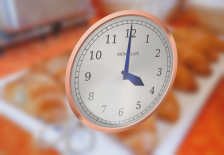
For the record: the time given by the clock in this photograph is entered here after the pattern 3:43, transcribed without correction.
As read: 4:00
